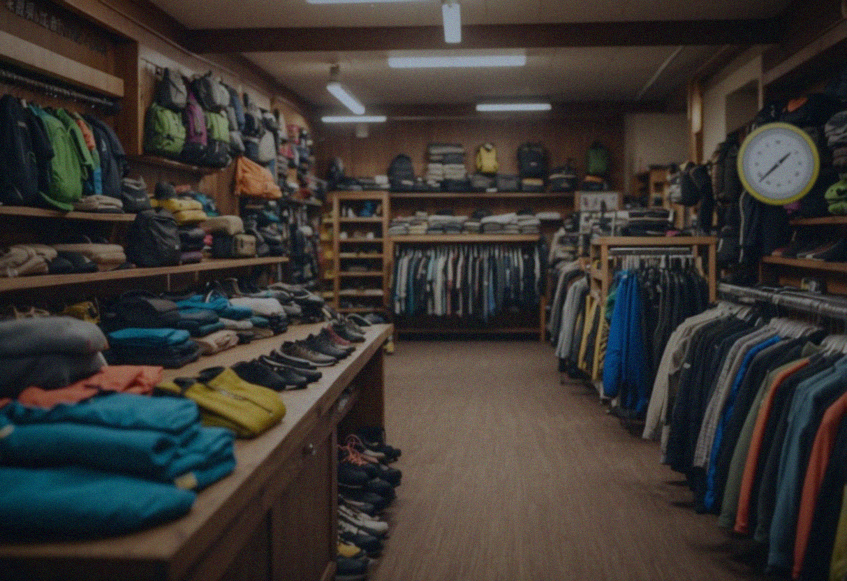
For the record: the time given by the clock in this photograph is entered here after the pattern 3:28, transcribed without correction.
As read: 1:38
